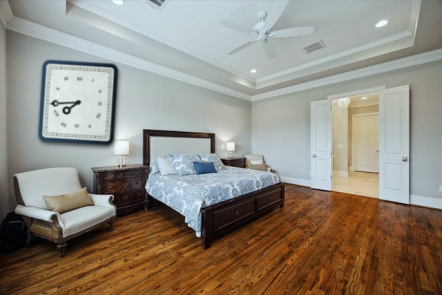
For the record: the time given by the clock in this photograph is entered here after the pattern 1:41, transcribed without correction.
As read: 7:44
